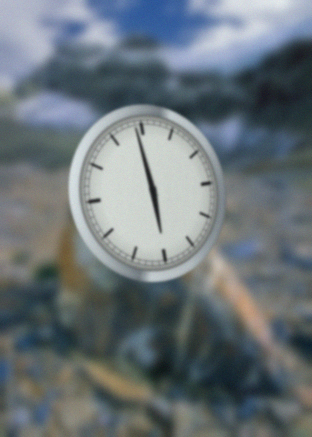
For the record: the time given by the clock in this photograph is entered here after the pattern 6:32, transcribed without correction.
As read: 5:59
